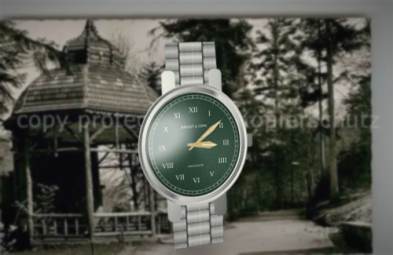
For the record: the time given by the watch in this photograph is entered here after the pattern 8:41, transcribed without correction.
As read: 3:09
